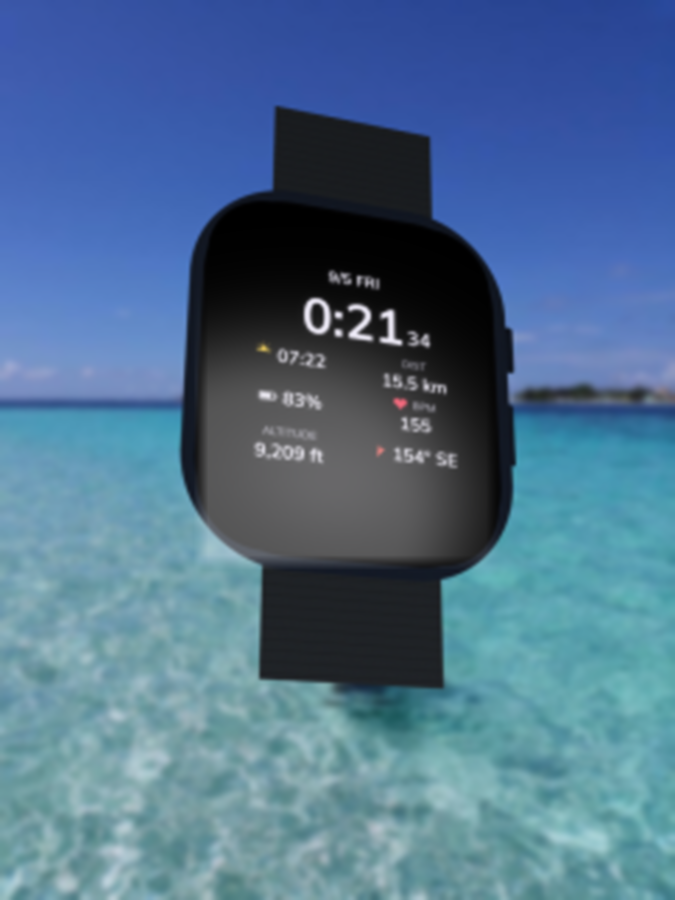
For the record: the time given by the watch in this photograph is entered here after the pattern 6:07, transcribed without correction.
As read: 0:21
